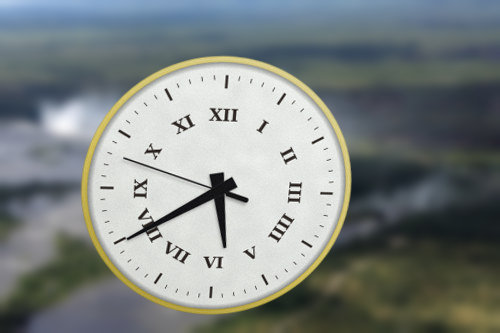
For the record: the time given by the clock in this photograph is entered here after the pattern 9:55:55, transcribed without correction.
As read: 5:39:48
